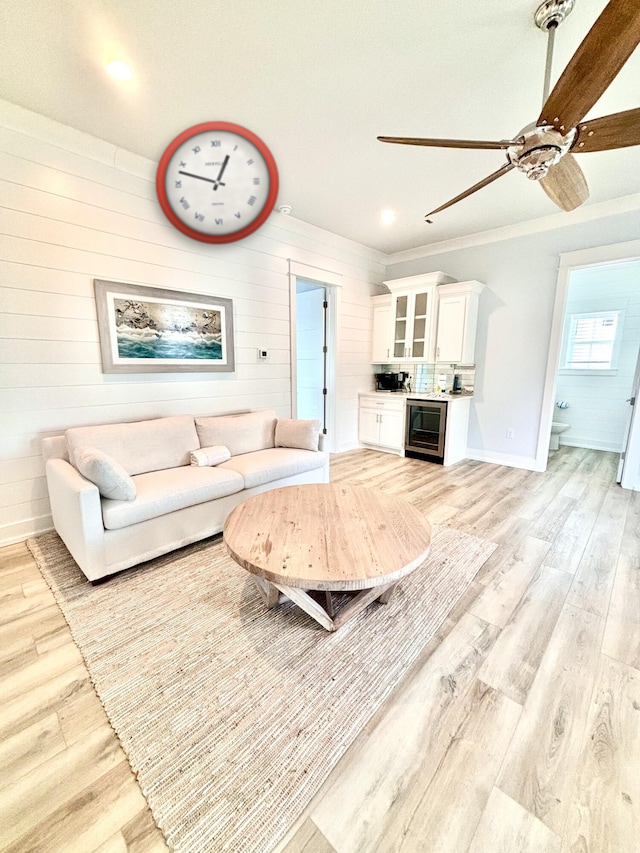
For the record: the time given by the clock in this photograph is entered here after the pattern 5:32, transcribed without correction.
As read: 12:48
